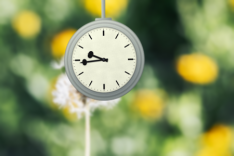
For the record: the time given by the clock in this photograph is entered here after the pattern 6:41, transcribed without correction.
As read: 9:44
